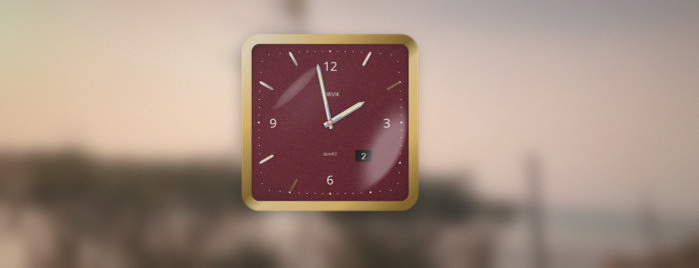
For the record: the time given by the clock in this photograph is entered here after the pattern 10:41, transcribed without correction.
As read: 1:58
